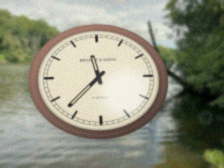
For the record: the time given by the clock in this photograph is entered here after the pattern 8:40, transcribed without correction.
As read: 11:37
